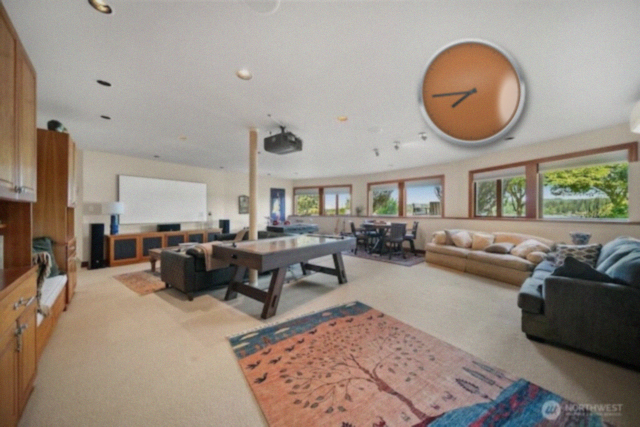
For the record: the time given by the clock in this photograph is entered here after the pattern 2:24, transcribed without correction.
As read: 7:44
